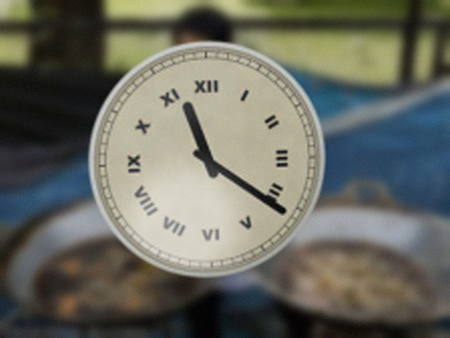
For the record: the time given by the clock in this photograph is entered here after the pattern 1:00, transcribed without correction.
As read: 11:21
